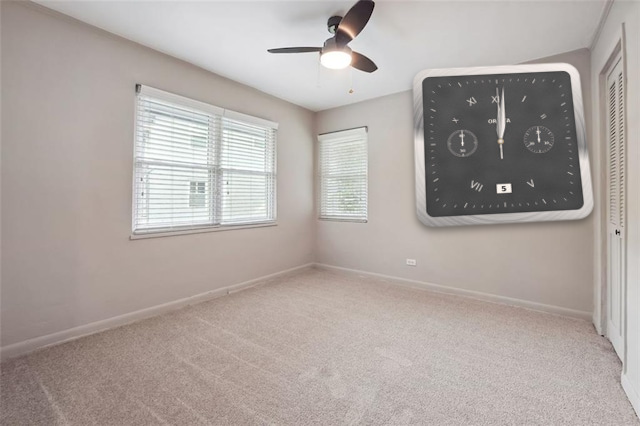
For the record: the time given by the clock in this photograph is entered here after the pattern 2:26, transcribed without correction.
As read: 12:01
